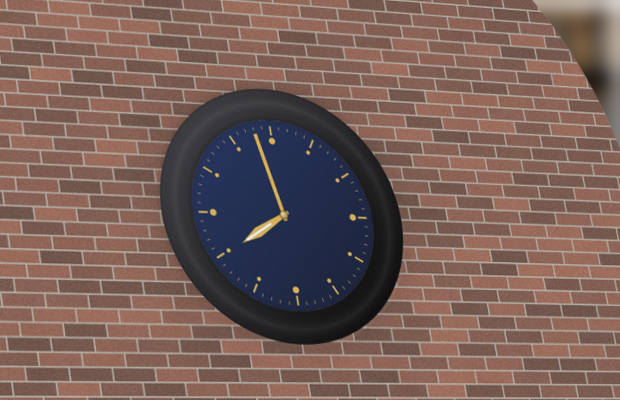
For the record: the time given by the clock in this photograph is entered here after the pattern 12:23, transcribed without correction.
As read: 7:58
